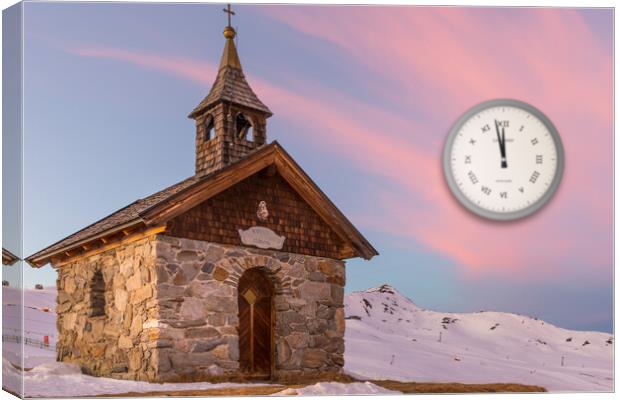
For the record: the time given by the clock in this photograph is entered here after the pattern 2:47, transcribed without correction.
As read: 11:58
